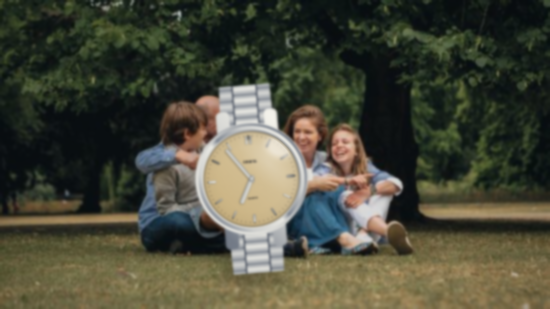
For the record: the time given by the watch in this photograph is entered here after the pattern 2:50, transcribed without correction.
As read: 6:54
